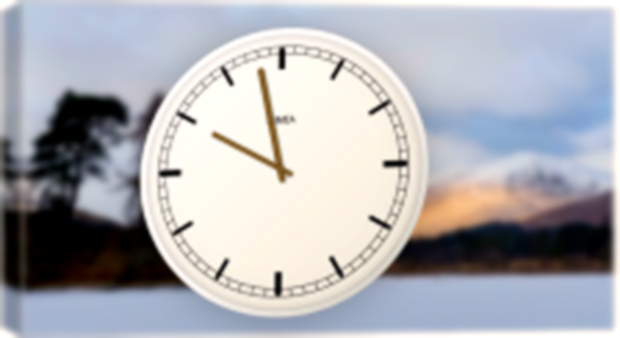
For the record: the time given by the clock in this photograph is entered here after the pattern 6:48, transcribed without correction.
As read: 9:58
